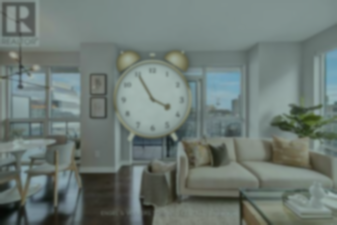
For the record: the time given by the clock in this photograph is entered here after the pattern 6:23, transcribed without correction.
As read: 3:55
